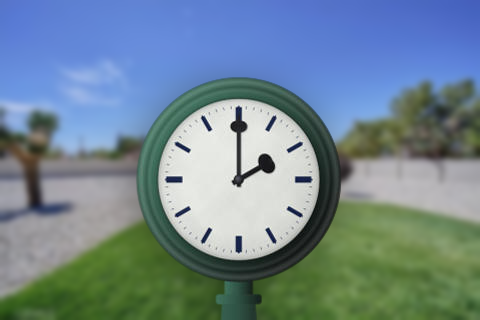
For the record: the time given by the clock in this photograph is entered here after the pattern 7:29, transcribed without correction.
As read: 2:00
